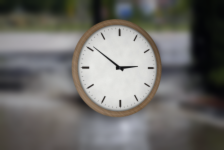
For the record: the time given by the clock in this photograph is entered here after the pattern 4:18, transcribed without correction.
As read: 2:51
